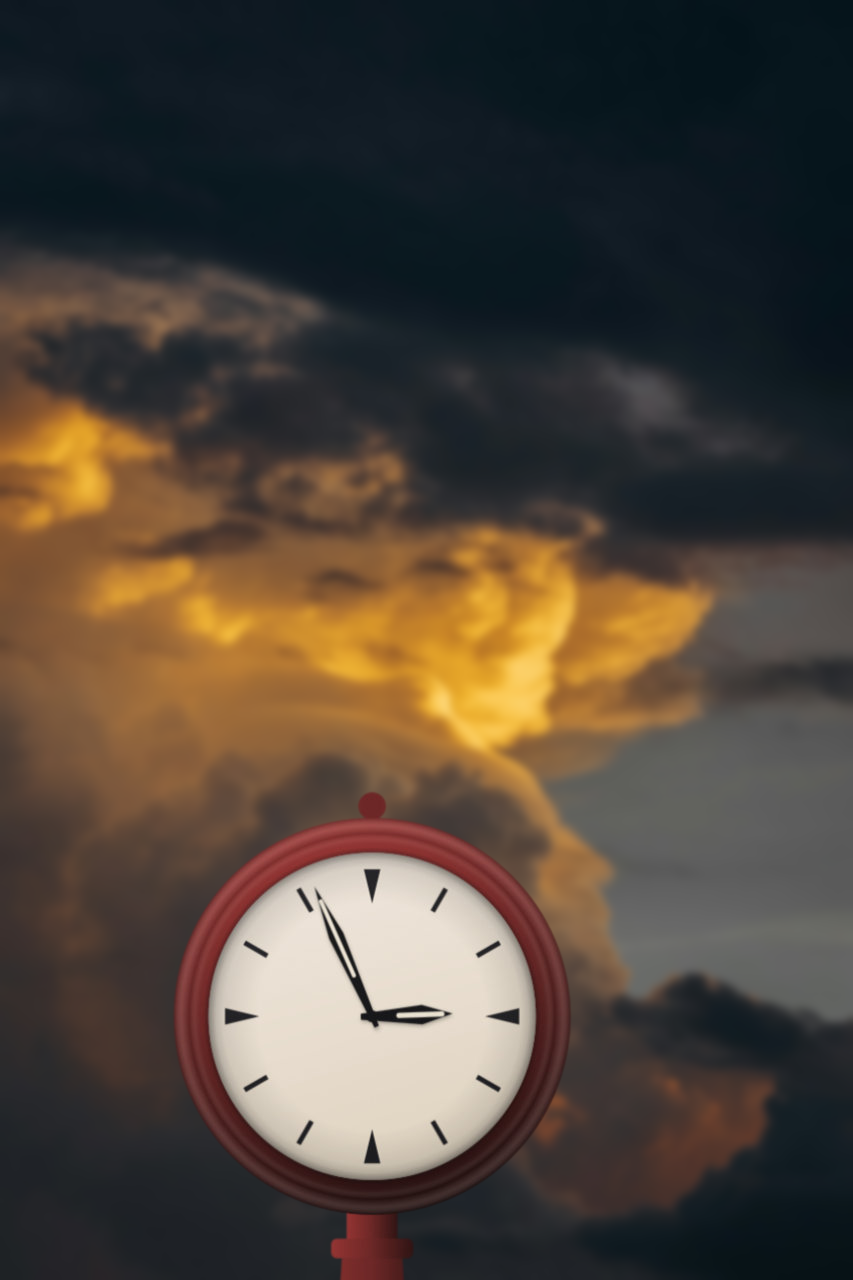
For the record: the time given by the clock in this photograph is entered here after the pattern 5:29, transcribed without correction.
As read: 2:56
